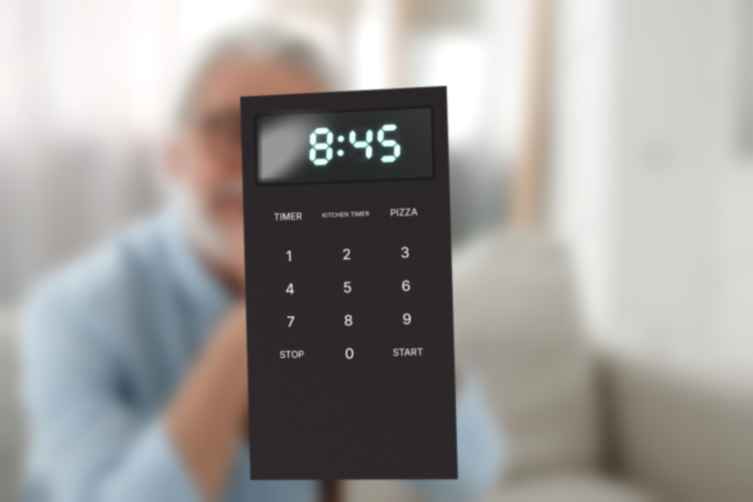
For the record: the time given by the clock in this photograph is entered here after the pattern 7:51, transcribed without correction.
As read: 8:45
